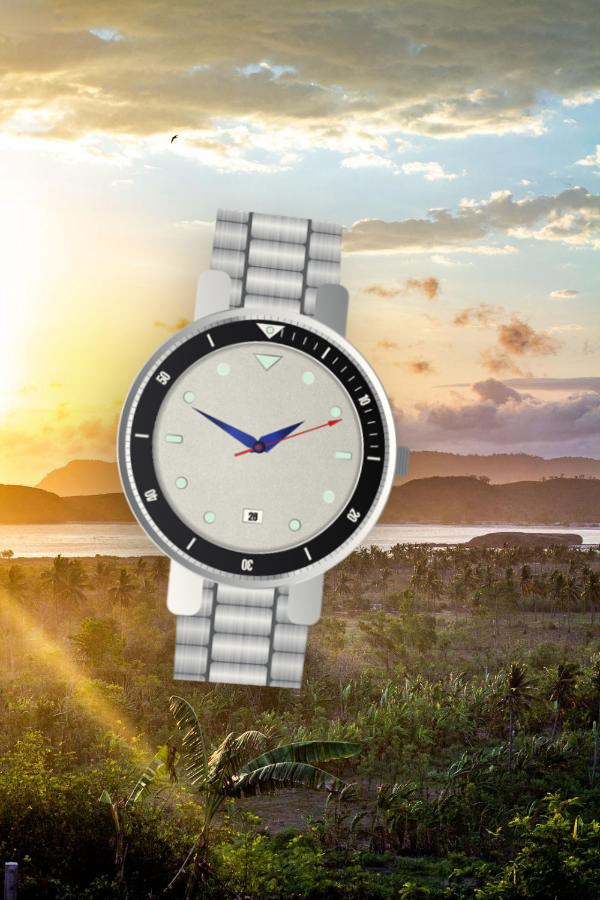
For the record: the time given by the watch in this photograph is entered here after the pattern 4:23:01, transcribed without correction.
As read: 1:49:11
